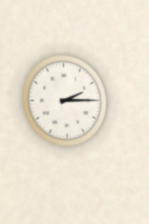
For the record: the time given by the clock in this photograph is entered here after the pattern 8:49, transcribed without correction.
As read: 2:15
